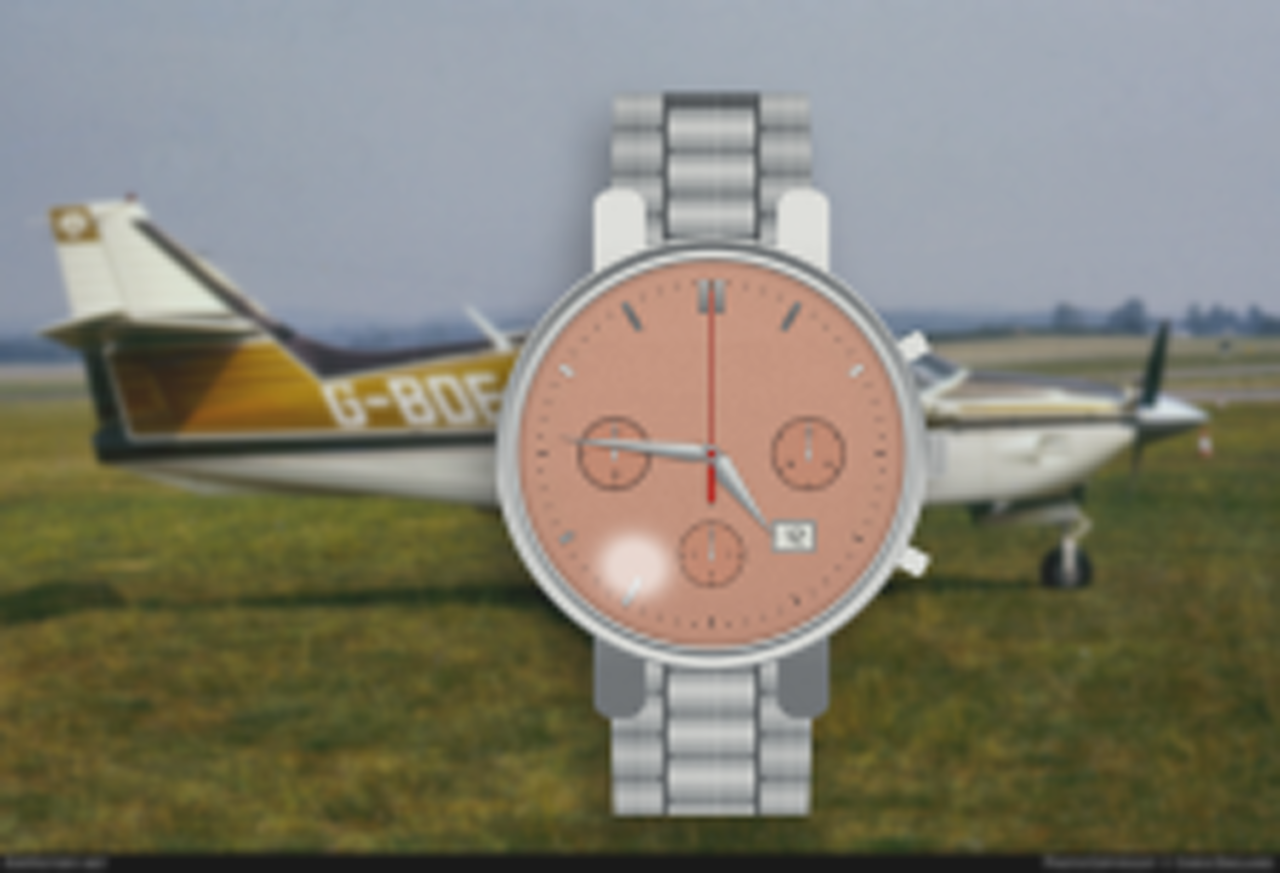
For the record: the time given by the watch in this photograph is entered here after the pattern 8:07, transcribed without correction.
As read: 4:46
